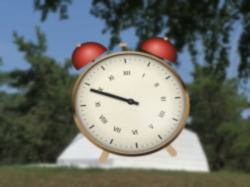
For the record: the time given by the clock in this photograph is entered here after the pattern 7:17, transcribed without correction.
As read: 9:49
